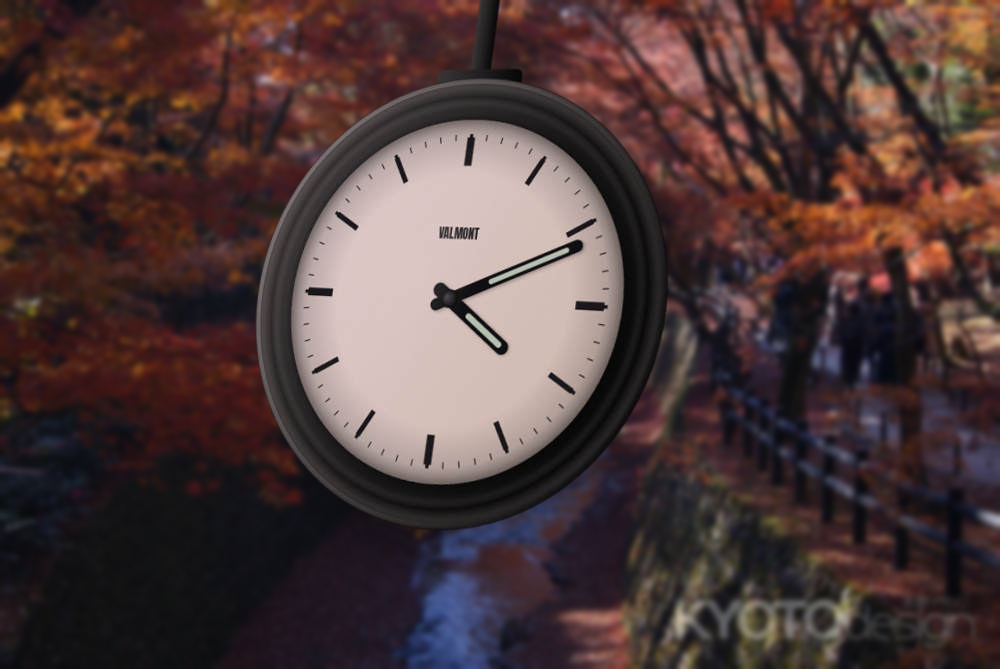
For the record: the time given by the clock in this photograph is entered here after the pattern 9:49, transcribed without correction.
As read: 4:11
